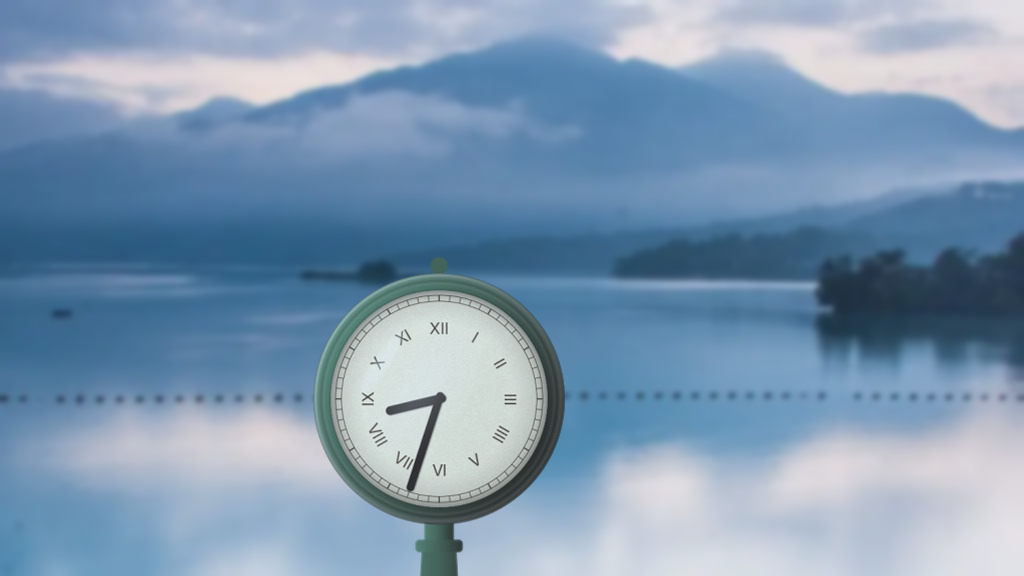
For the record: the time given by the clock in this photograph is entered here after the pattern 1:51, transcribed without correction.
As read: 8:33
